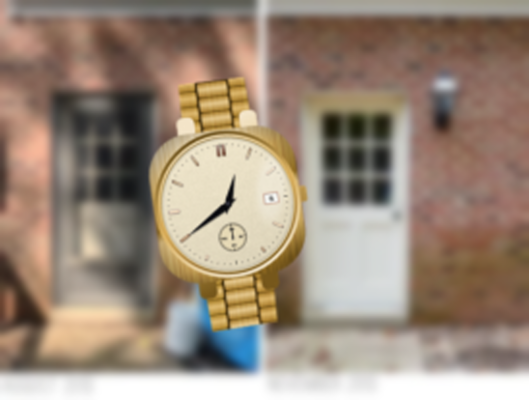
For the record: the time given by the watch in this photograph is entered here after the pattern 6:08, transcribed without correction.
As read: 12:40
